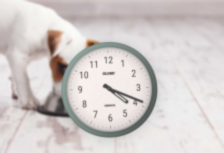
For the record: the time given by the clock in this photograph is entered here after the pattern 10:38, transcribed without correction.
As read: 4:19
